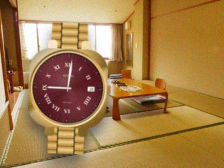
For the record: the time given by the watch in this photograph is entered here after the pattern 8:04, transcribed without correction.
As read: 9:01
